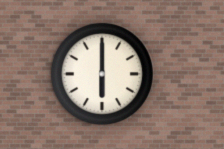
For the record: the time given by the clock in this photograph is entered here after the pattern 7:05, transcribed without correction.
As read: 6:00
